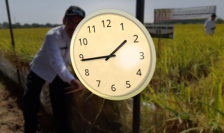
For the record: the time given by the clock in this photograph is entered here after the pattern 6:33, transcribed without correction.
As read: 1:44
